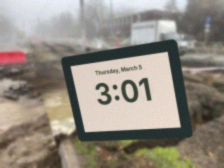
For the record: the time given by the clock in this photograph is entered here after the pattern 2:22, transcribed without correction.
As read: 3:01
